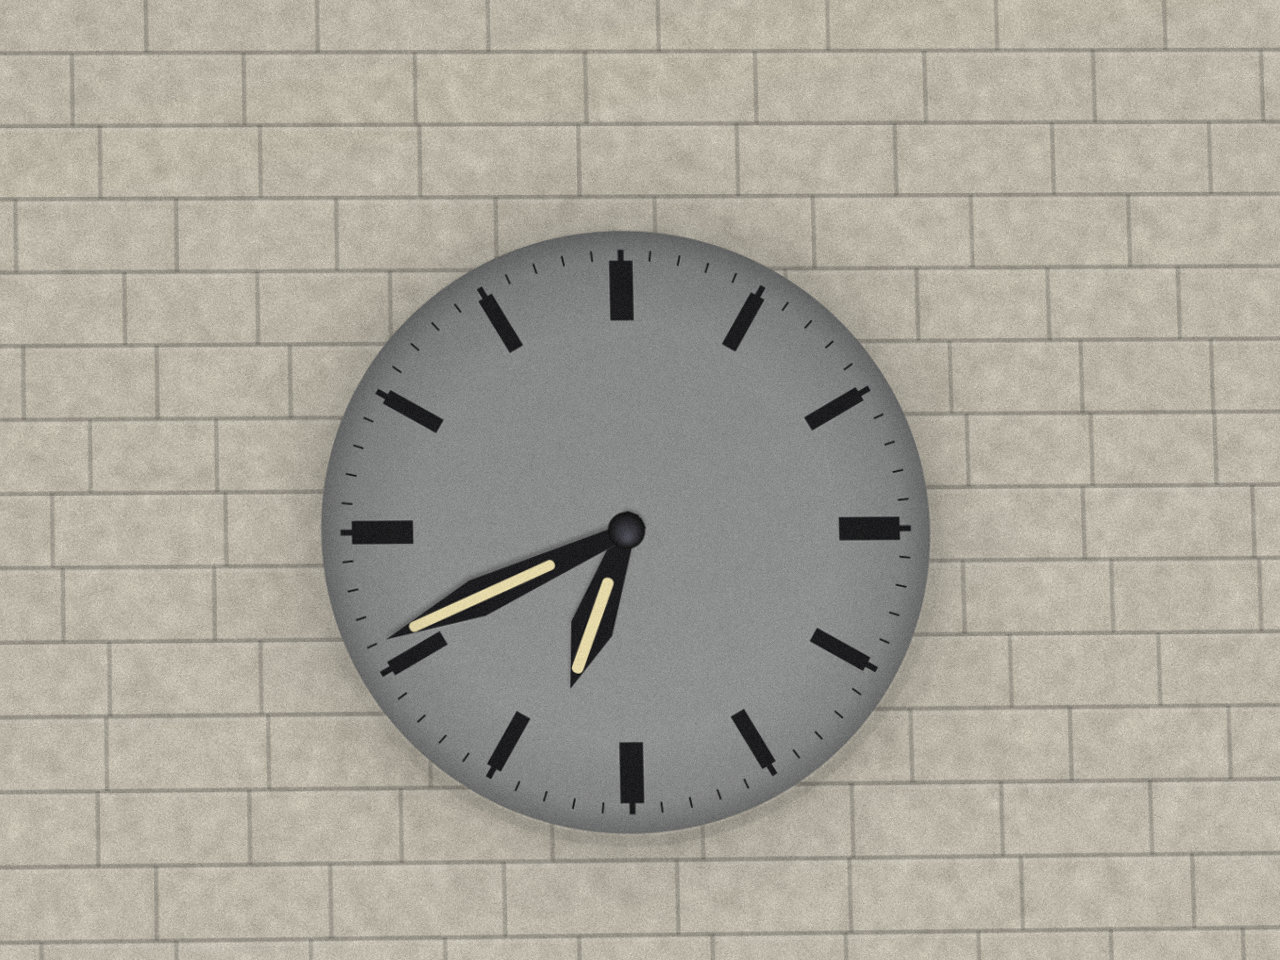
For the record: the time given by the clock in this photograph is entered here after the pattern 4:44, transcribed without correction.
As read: 6:41
